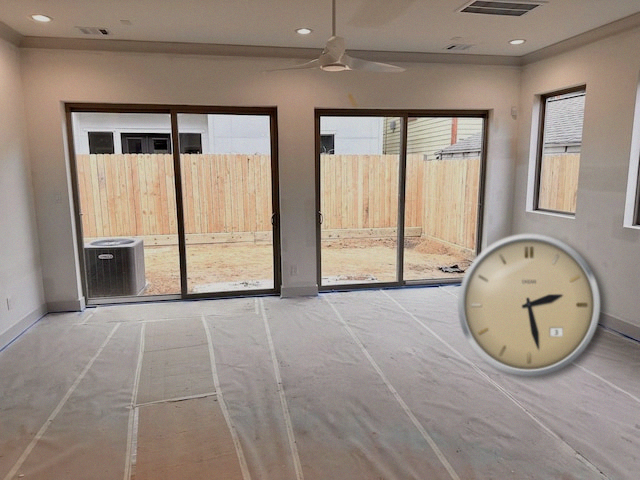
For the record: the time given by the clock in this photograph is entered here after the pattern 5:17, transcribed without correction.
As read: 2:28
